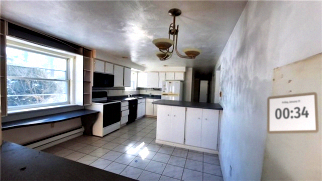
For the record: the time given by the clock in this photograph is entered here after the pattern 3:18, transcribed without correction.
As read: 0:34
